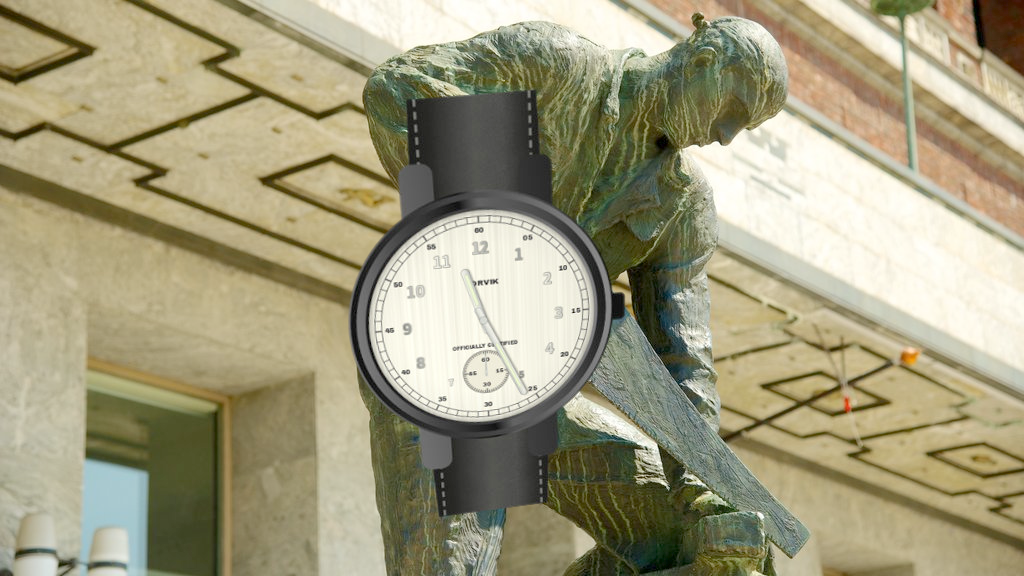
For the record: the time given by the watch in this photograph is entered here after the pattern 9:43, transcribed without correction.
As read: 11:26
